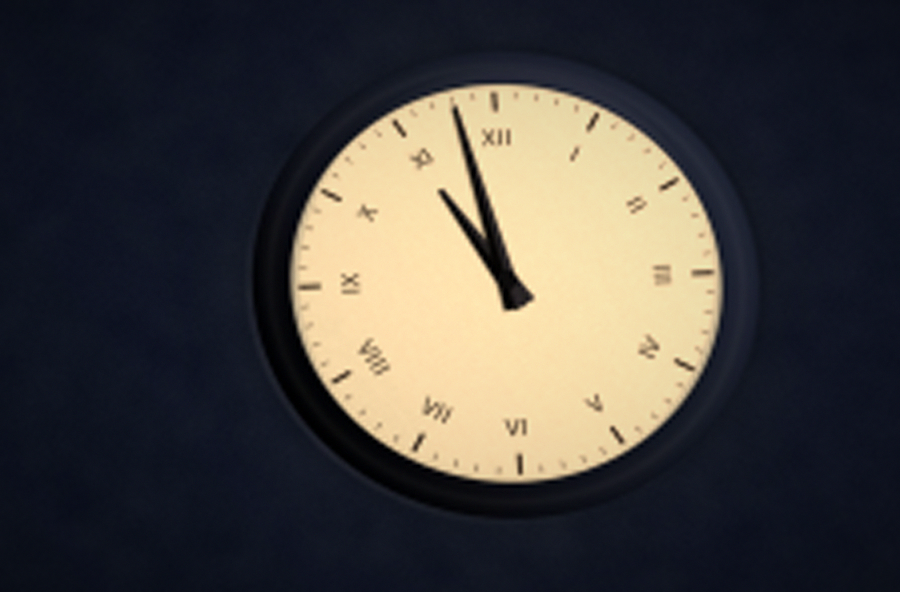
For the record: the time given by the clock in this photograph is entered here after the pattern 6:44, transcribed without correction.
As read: 10:58
